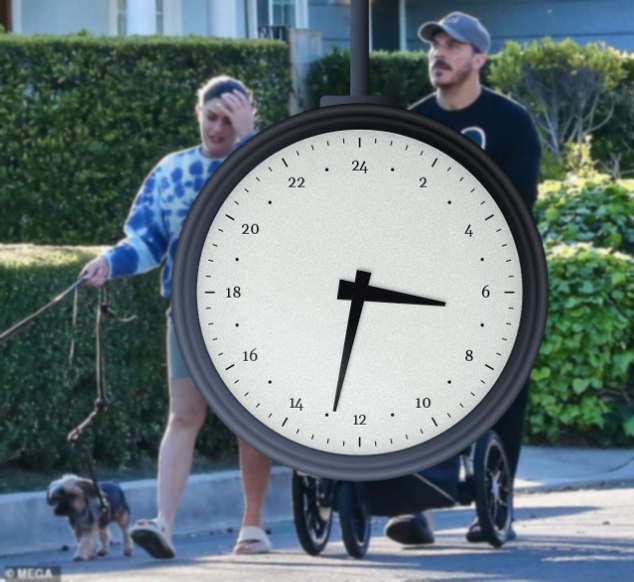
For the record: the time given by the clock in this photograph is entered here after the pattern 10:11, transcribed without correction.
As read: 6:32
